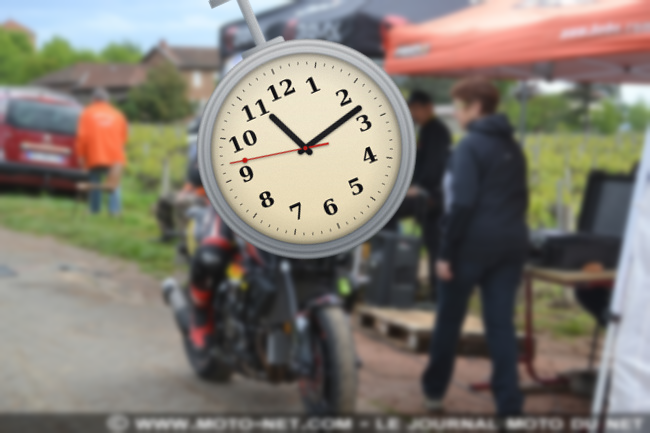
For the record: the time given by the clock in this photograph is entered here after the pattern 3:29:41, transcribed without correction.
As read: 11:12:47
